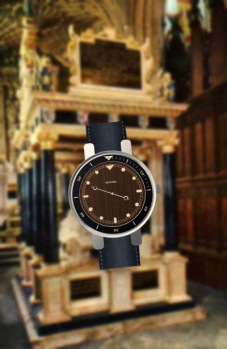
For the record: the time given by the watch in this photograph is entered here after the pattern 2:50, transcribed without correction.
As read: 3:49
